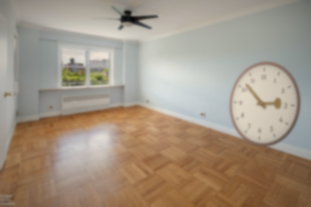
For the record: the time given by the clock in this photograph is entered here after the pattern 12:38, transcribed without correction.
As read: 2:52
